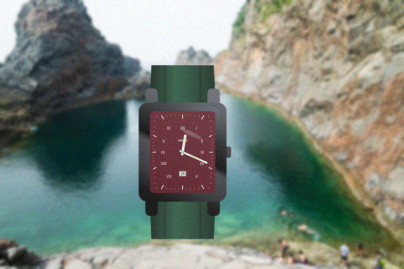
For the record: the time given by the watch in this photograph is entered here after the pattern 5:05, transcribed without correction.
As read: 12:19
